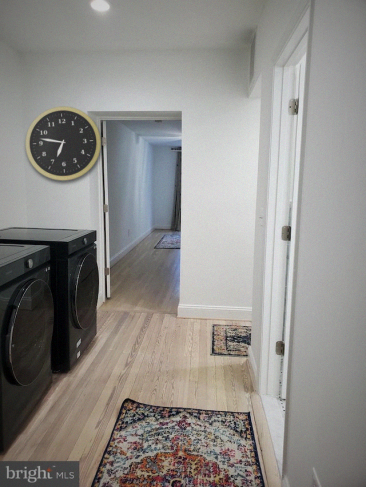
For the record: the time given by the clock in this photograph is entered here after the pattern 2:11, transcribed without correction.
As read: 6:47
